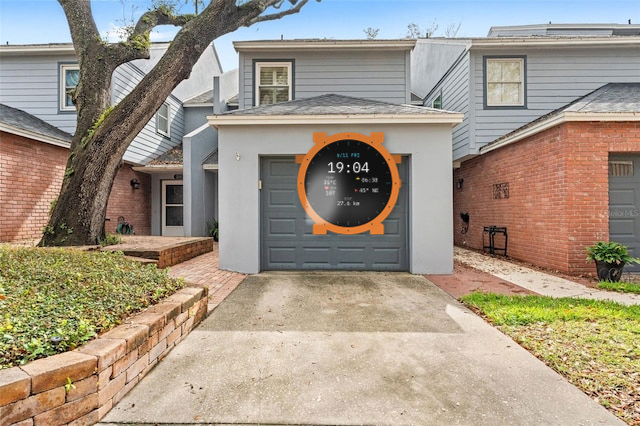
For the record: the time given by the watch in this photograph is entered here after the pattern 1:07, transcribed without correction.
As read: 19:04
